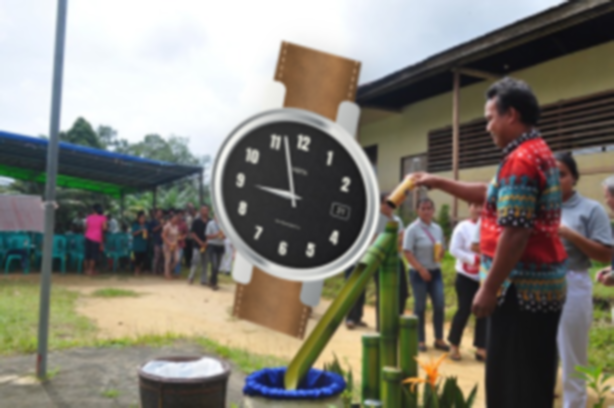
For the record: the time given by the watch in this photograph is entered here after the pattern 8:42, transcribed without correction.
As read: 8:57
